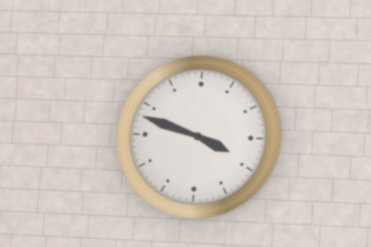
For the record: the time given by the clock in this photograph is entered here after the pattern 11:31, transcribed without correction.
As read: 3:48
